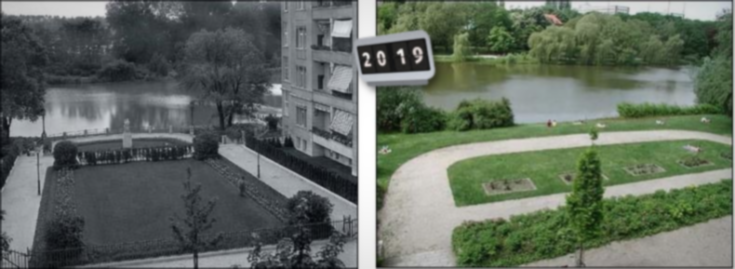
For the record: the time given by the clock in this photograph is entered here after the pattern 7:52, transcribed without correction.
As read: 20:19
